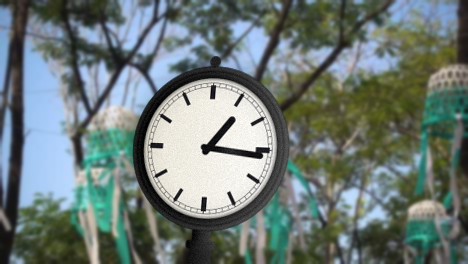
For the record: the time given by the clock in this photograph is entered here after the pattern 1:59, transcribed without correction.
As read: 1:16
